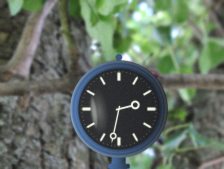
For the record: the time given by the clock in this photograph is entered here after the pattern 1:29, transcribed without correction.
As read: 2:32
